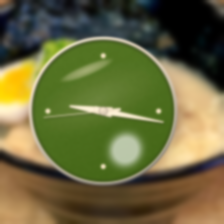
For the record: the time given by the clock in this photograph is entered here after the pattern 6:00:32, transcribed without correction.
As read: 9:16:44
